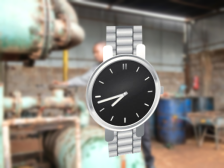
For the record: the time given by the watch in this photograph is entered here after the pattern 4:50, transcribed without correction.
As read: 7:43
